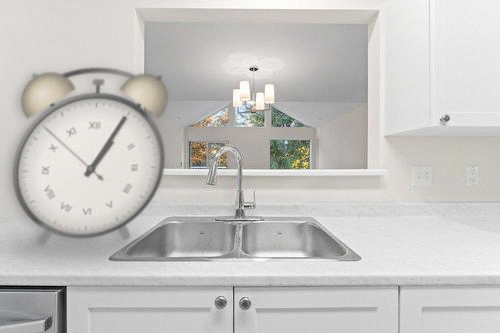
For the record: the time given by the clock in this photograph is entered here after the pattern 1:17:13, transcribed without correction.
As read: 1:04:52
